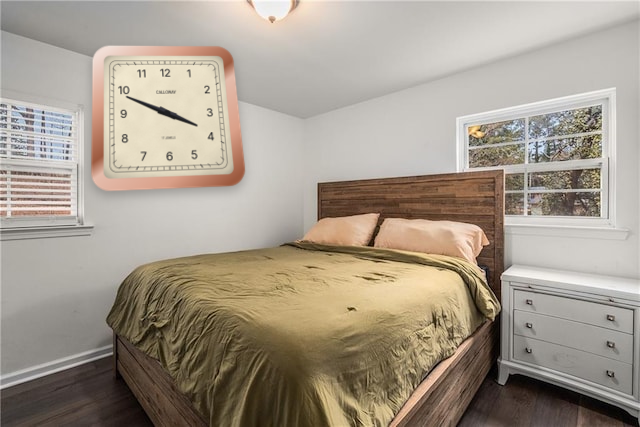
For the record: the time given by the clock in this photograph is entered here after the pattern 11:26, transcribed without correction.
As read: 3:49
